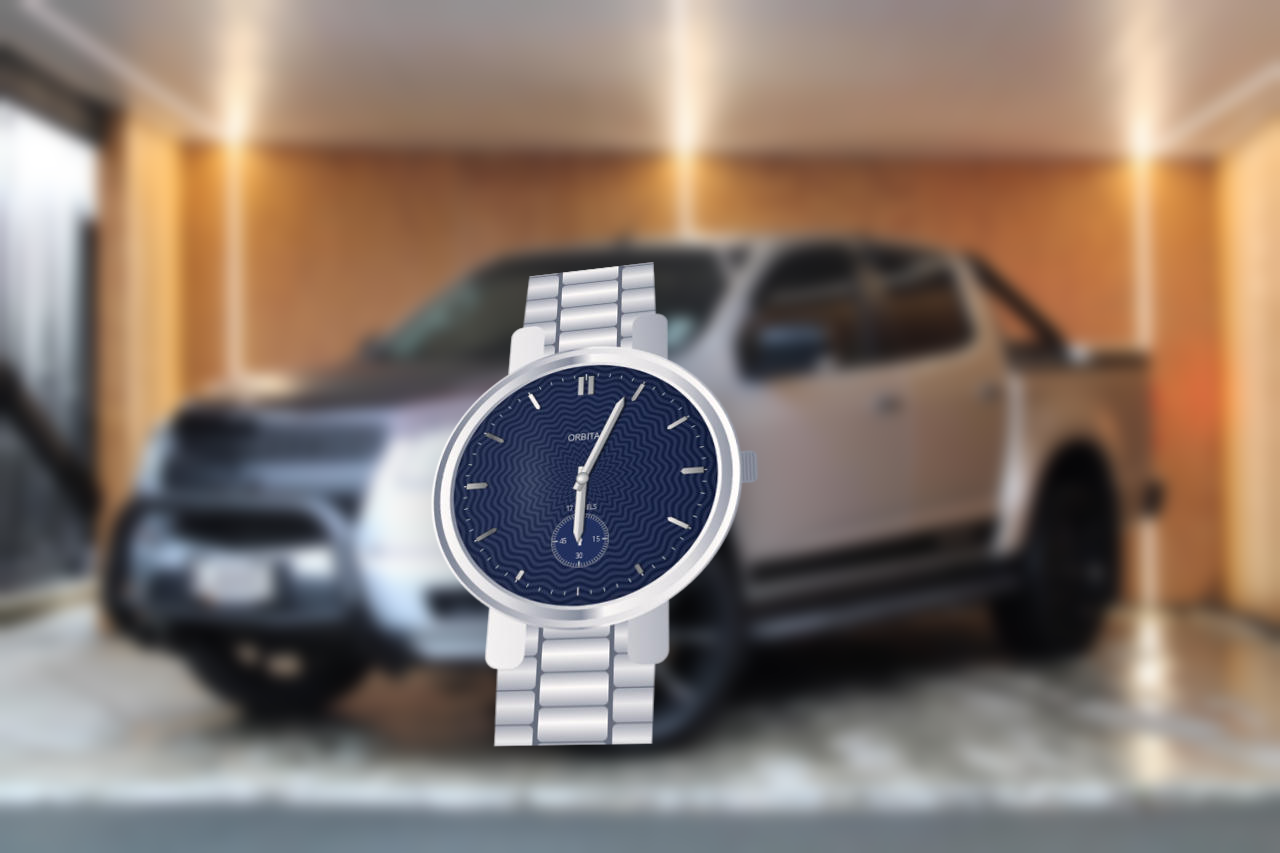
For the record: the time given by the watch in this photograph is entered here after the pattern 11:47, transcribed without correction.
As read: 6:04
